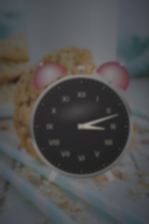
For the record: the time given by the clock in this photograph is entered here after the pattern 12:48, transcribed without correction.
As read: 3:12
